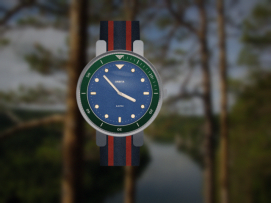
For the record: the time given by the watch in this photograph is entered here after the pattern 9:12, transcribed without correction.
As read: 3:53
